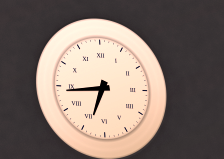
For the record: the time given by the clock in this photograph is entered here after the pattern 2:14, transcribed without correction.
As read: 6:44
